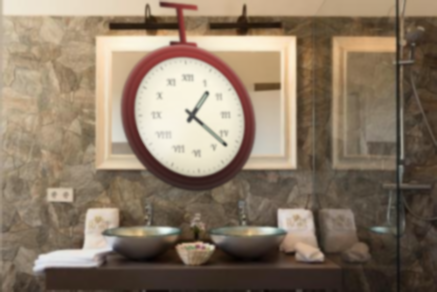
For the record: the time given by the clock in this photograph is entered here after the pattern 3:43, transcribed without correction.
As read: 1:22
